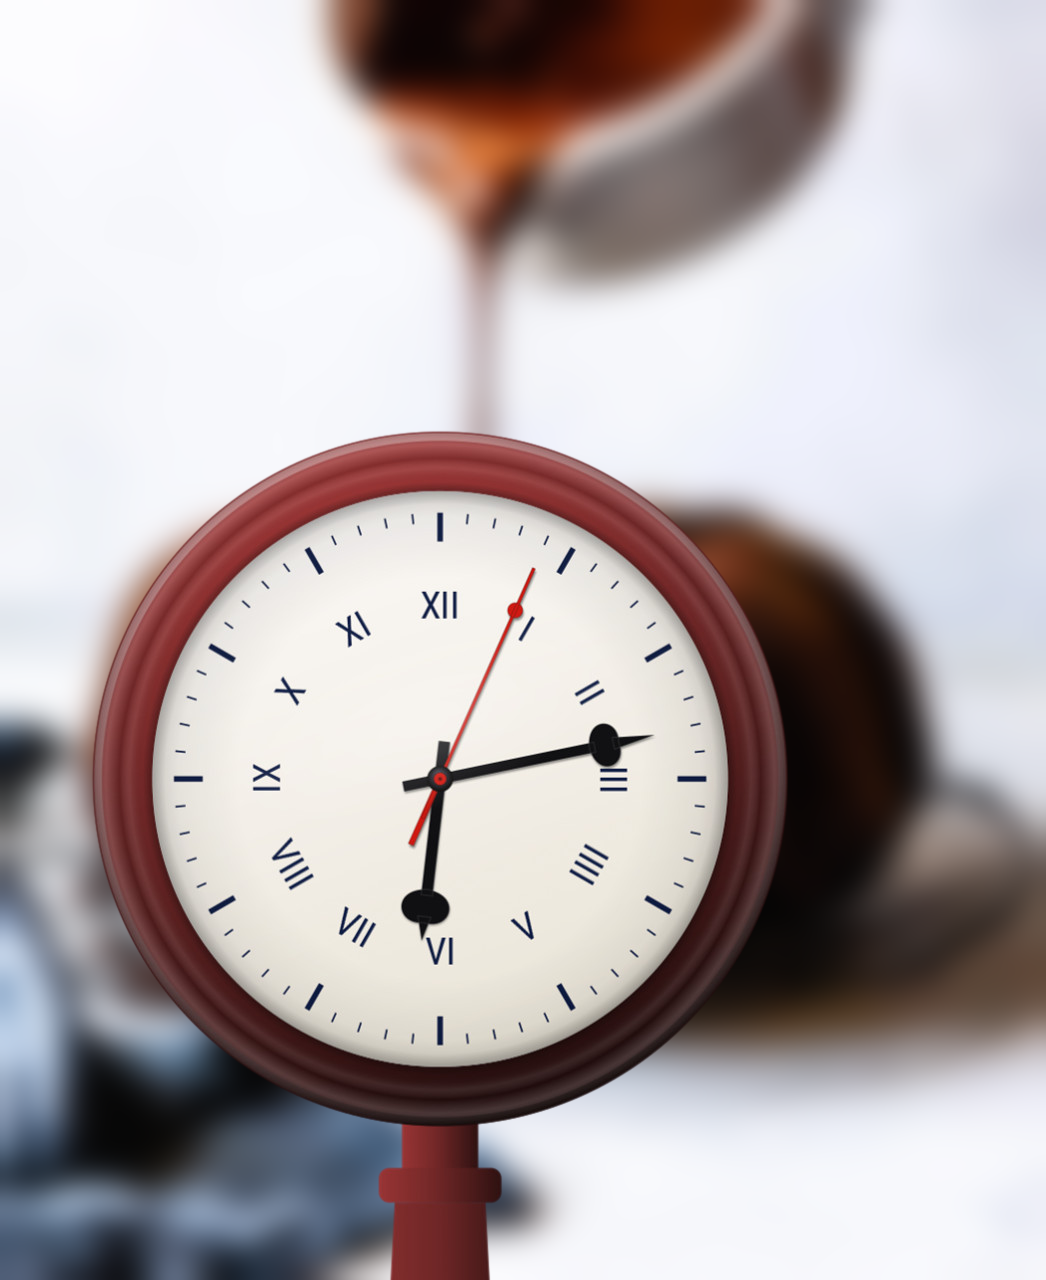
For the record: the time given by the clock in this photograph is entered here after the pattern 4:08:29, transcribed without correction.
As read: 6:13:04
